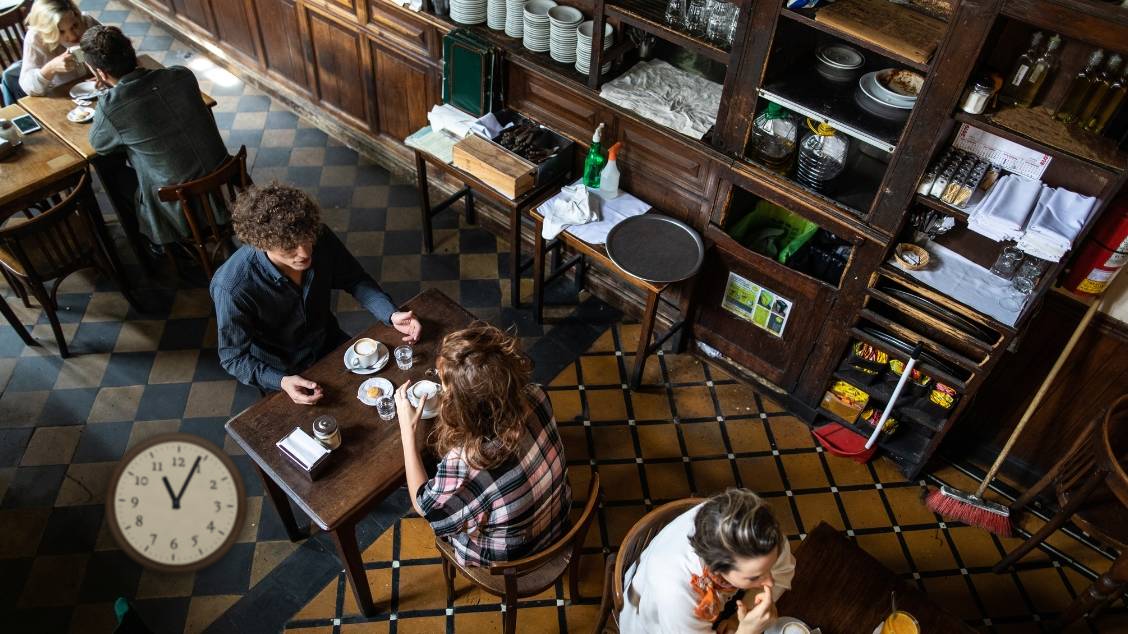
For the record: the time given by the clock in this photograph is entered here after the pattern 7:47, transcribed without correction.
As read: 11:04
